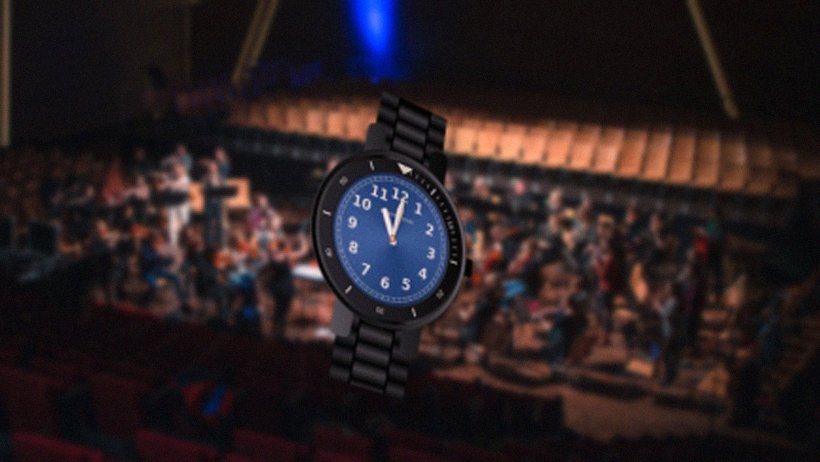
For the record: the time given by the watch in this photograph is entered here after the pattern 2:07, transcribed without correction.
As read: 11:01
